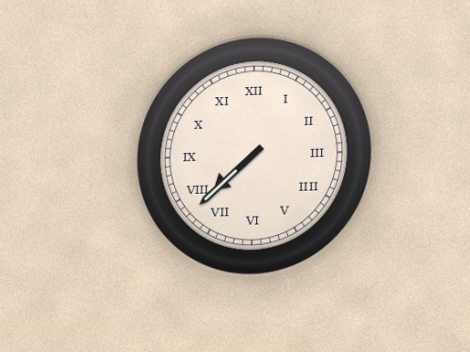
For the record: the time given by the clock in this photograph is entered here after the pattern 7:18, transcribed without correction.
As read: 7:38
